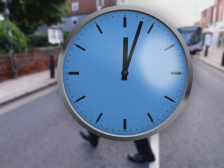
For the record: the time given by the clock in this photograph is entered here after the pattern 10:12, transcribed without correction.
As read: 12:03
